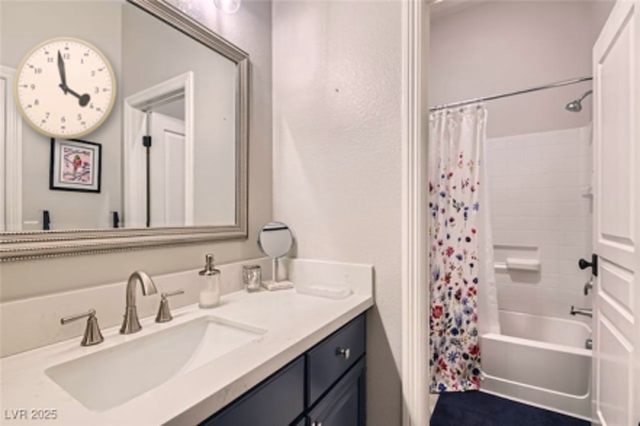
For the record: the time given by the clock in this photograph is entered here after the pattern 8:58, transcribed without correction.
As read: 3:58
